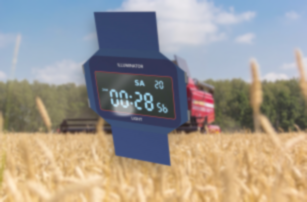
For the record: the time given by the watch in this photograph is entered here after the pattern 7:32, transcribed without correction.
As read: 0:28
